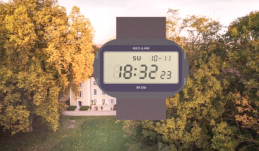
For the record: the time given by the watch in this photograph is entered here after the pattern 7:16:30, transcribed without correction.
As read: 18:32:23
